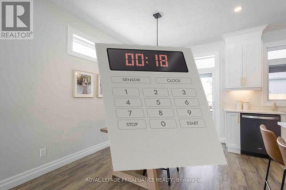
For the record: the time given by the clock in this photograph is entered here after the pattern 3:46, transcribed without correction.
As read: 0:18
